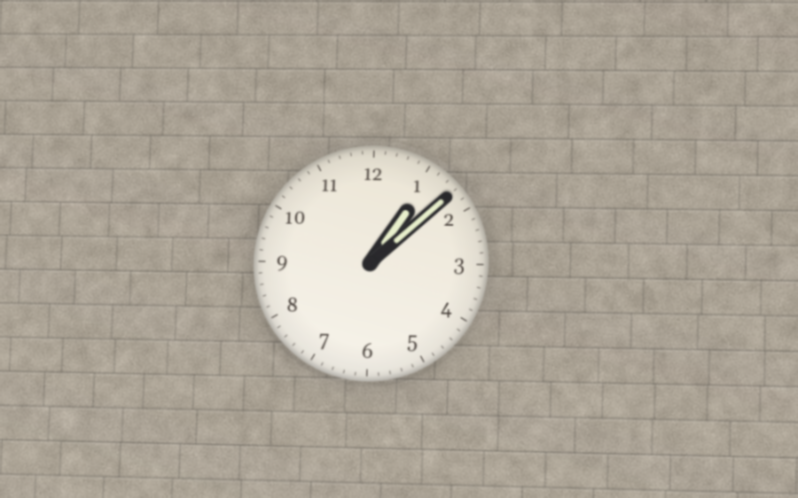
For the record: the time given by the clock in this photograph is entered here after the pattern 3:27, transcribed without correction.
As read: 1:08
